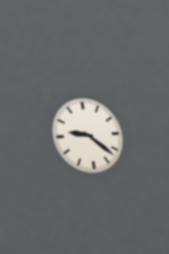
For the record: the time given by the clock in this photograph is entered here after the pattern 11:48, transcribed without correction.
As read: 9:22
